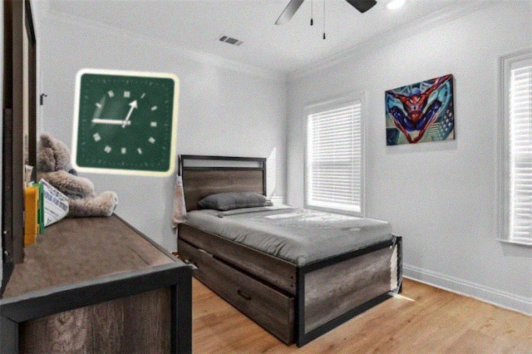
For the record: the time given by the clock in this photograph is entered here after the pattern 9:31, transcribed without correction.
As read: 12:45
